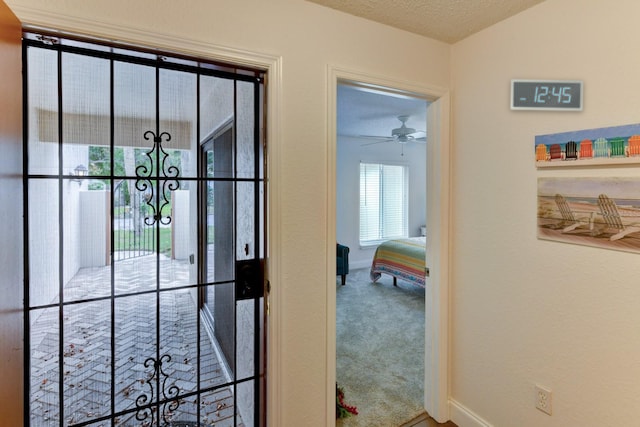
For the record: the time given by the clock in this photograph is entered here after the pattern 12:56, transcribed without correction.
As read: 12:45
